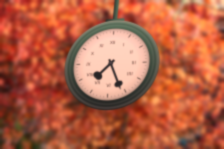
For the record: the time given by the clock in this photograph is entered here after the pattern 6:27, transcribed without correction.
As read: 7:26
